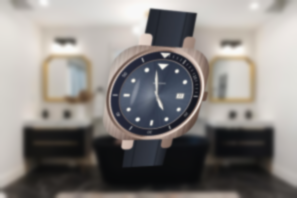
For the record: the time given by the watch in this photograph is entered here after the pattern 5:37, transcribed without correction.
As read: 4:58
